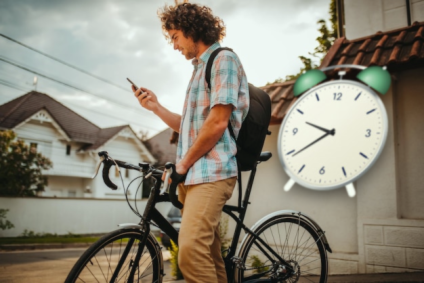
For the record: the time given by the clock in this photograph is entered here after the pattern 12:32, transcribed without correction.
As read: 9:39
